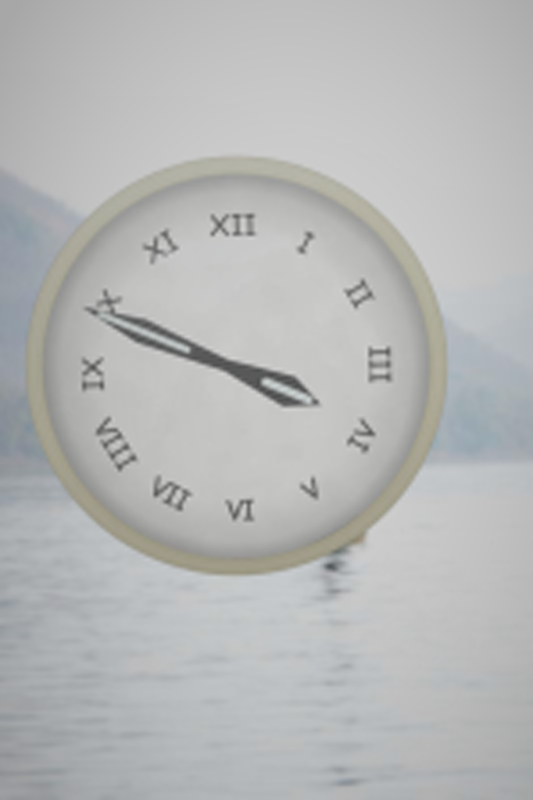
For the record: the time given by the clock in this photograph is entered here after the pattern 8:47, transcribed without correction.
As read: 3:49
